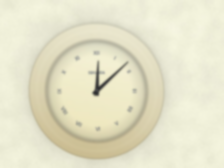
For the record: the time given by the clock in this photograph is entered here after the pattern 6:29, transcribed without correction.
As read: 12:08
